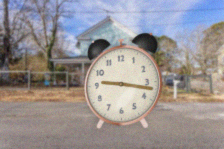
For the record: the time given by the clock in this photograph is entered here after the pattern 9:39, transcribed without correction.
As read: 9:17
